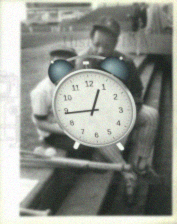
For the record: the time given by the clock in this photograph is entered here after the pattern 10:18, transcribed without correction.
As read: 12:44
